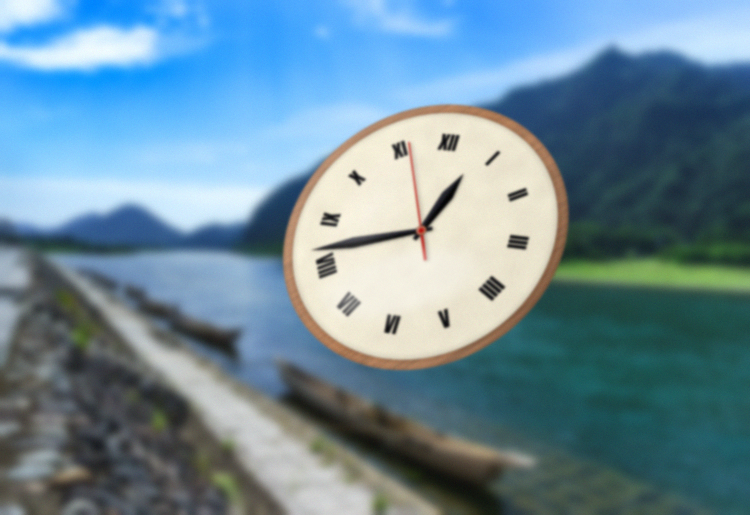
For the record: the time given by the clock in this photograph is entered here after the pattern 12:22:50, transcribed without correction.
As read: 12:41:56
